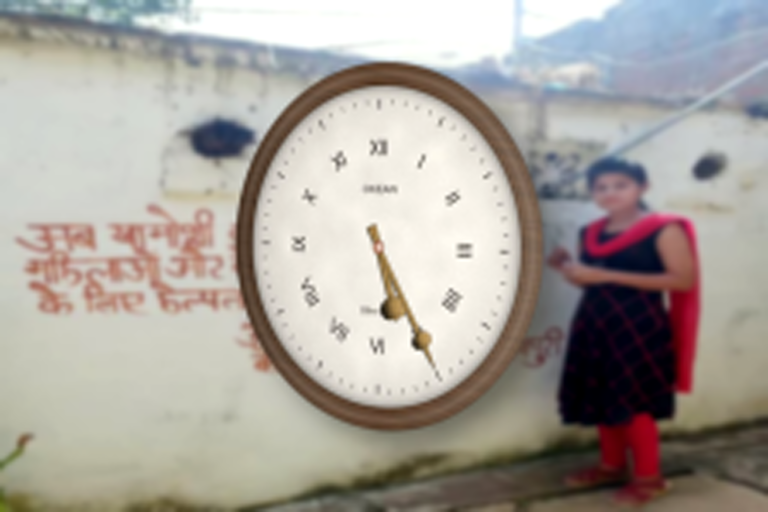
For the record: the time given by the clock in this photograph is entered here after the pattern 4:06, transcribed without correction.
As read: 5:25
